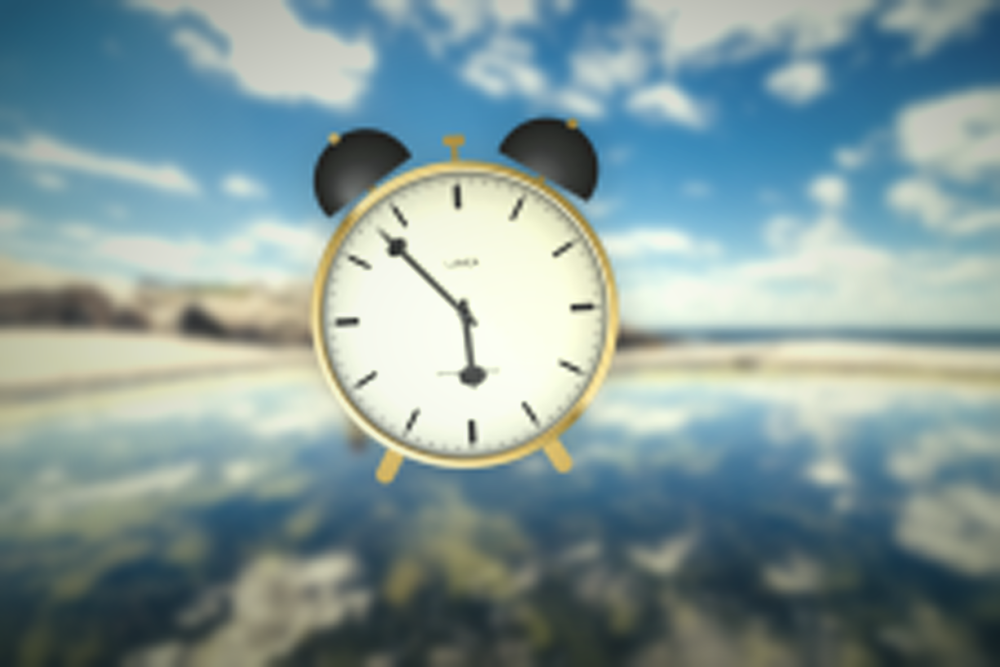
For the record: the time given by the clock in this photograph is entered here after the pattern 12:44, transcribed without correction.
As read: 5:53
